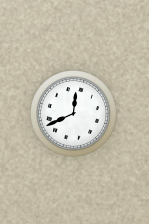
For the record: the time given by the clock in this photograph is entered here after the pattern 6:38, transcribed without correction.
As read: 11:38
